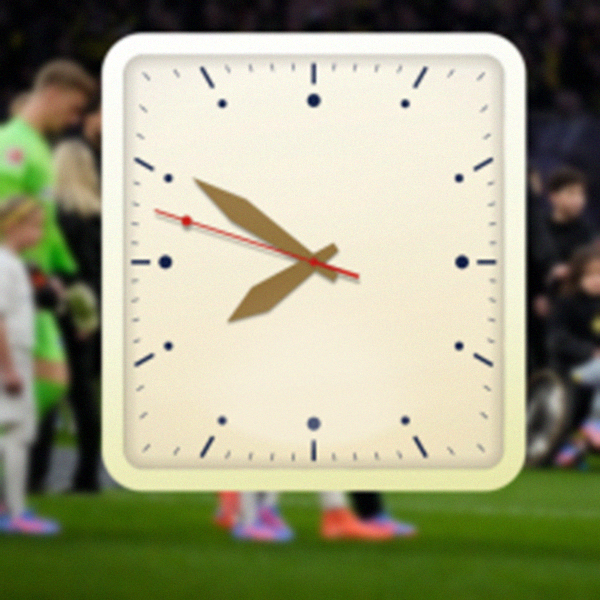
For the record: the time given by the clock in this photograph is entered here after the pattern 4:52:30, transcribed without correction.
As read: 7:50:48
